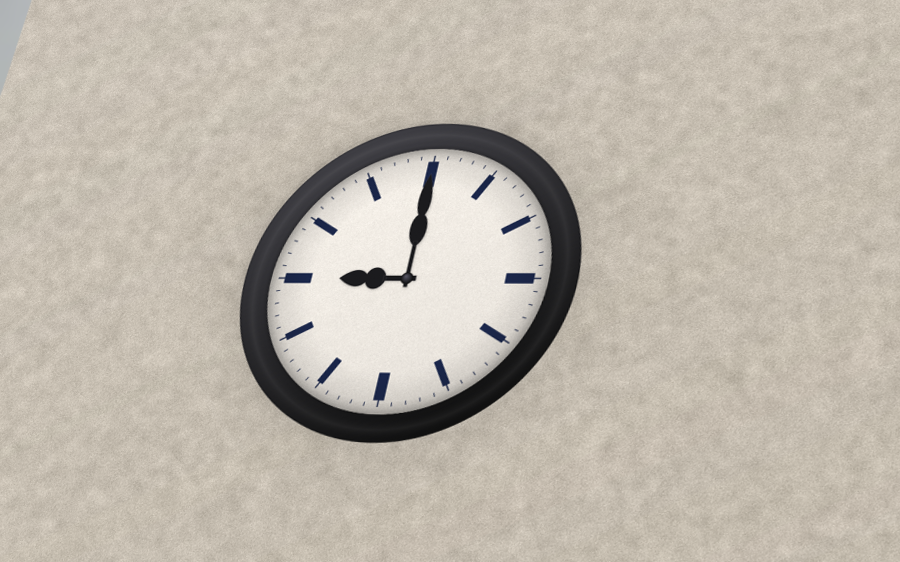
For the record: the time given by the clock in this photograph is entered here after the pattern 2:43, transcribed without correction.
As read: 9:00
